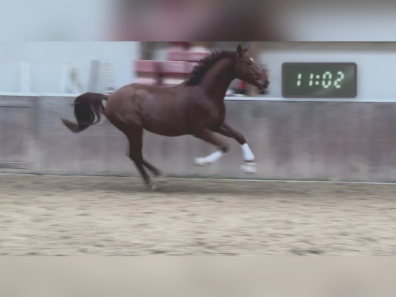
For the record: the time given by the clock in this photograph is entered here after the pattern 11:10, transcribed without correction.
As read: 11:02
